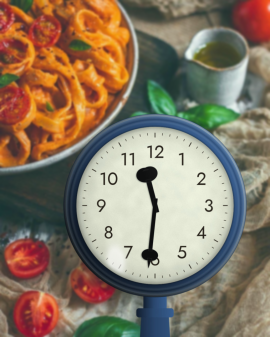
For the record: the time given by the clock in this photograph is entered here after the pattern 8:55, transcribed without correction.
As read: 11:31
